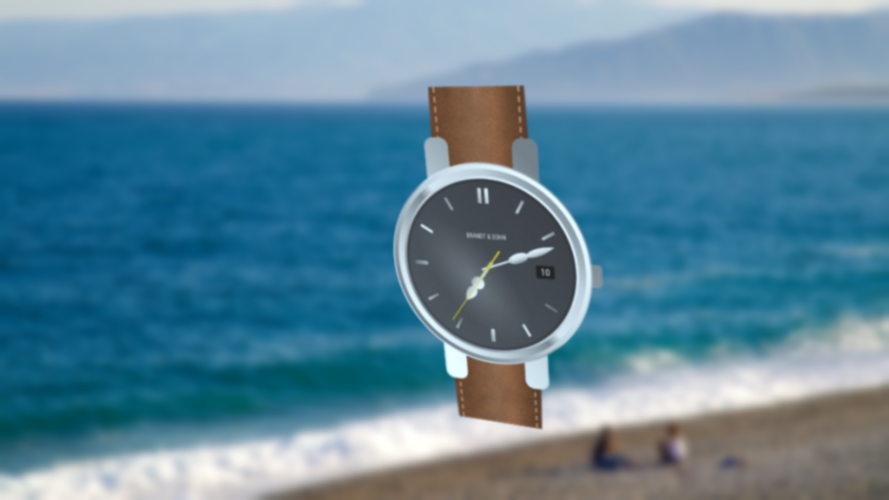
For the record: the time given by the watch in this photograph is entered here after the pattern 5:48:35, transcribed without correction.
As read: 7:11:36
